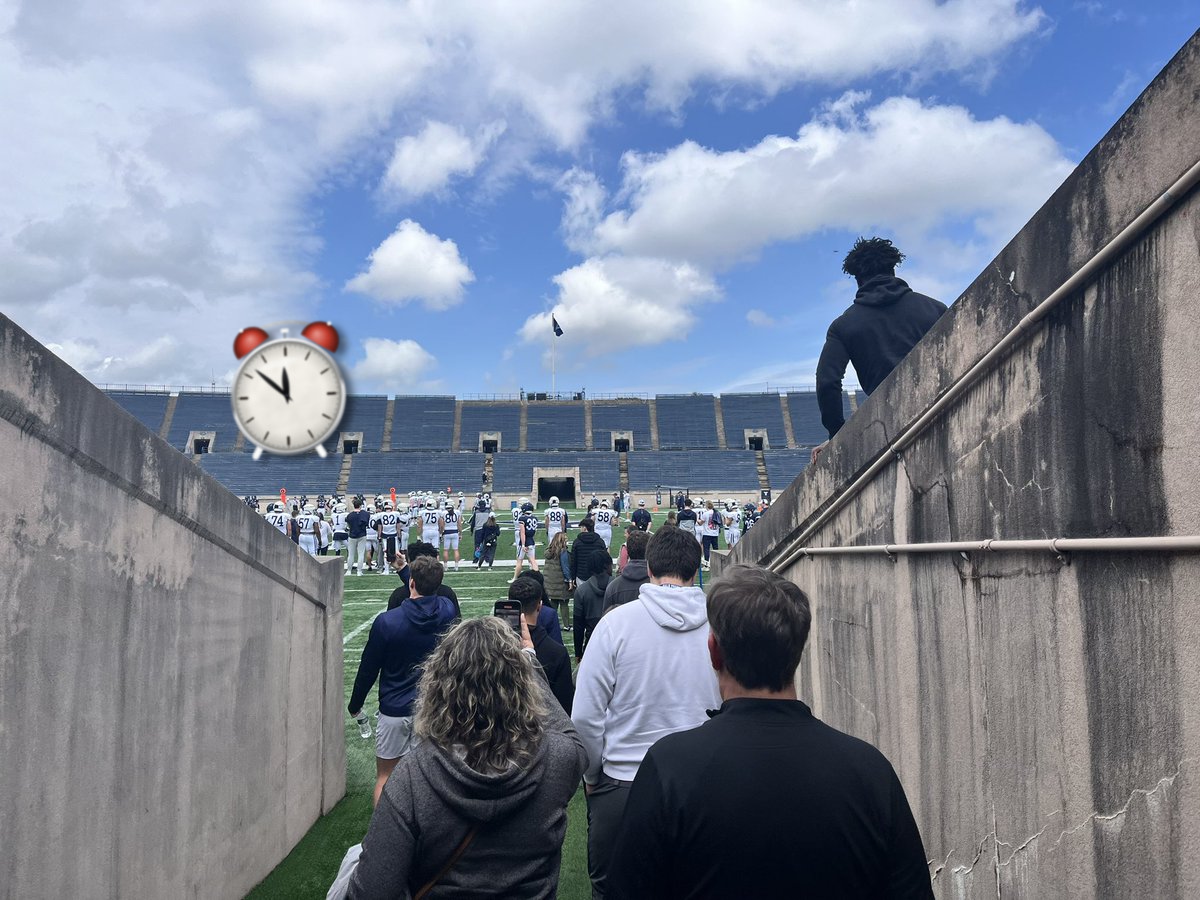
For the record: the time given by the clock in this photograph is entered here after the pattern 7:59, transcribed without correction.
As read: 11:52
